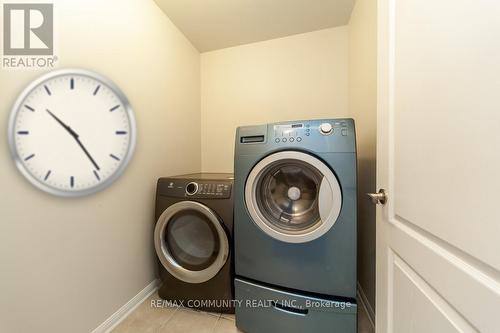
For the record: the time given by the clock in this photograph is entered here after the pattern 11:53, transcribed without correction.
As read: 10:24
